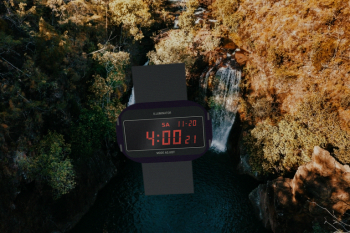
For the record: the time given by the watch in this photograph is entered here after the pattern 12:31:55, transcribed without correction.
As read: 4:00:21
